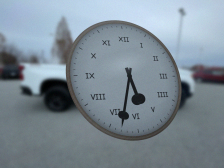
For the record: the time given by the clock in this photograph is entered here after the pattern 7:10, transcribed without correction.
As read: 5:33
